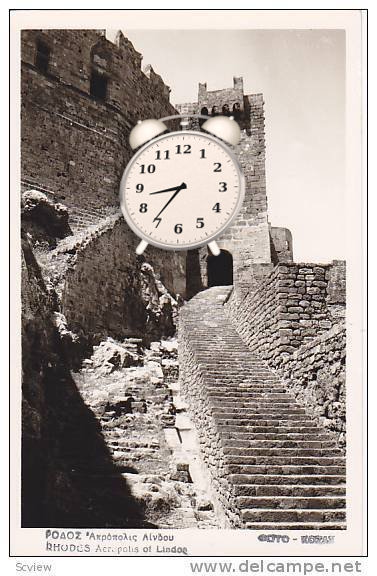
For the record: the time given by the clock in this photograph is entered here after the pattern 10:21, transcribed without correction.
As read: 8:36
